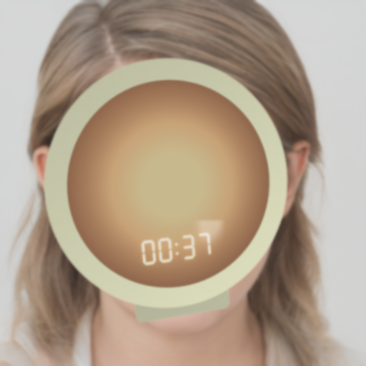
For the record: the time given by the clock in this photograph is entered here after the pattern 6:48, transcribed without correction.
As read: 0:37
